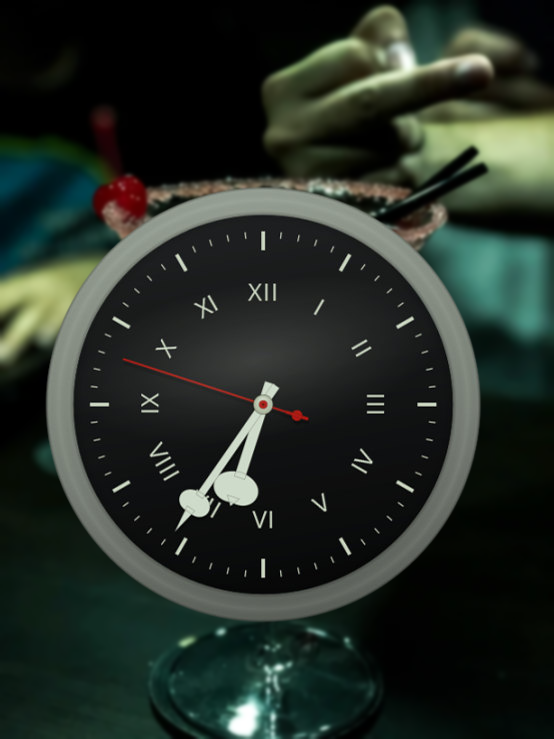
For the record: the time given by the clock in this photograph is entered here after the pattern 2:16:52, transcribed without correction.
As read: 6:35:48
